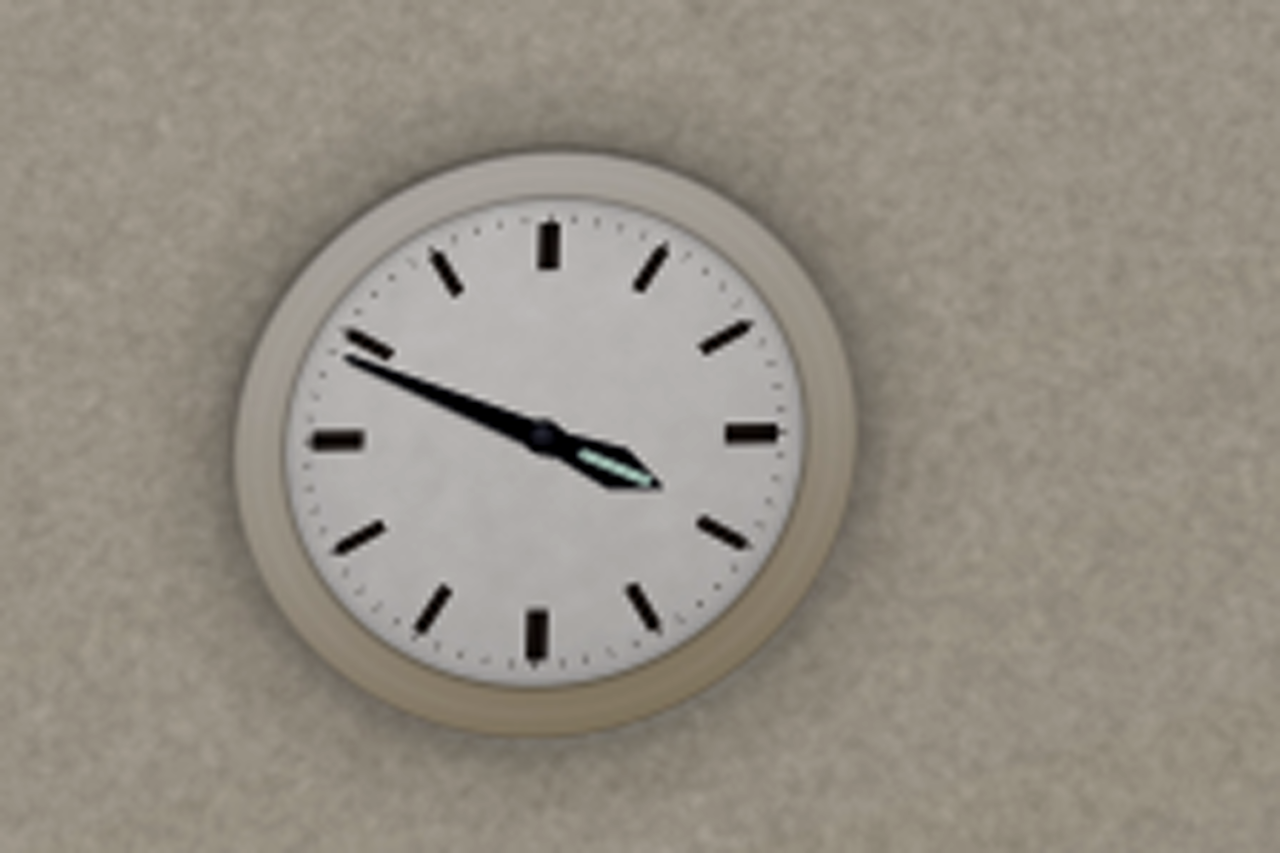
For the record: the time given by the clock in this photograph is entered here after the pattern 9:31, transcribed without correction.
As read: 3:49
